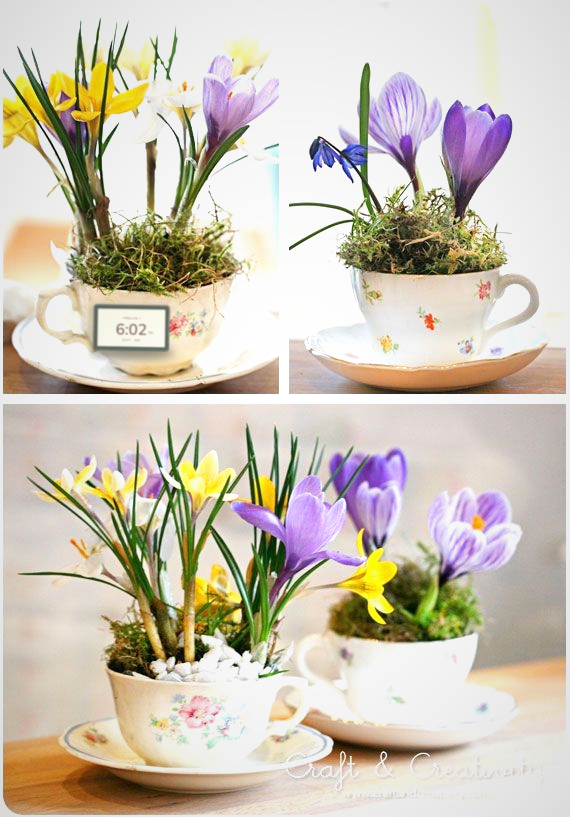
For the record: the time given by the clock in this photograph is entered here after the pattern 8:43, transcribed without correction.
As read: 6:02
